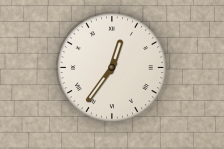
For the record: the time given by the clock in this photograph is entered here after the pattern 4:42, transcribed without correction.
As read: 12:36
